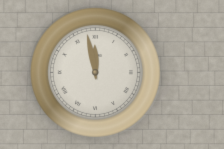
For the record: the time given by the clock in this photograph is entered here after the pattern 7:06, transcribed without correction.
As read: 11:58
